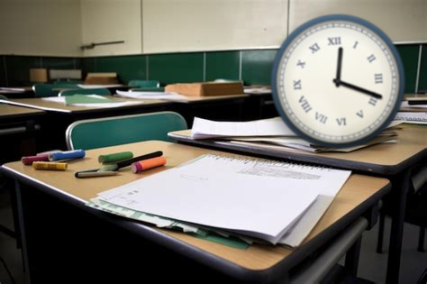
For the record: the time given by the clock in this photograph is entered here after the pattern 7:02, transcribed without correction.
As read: 12:19
